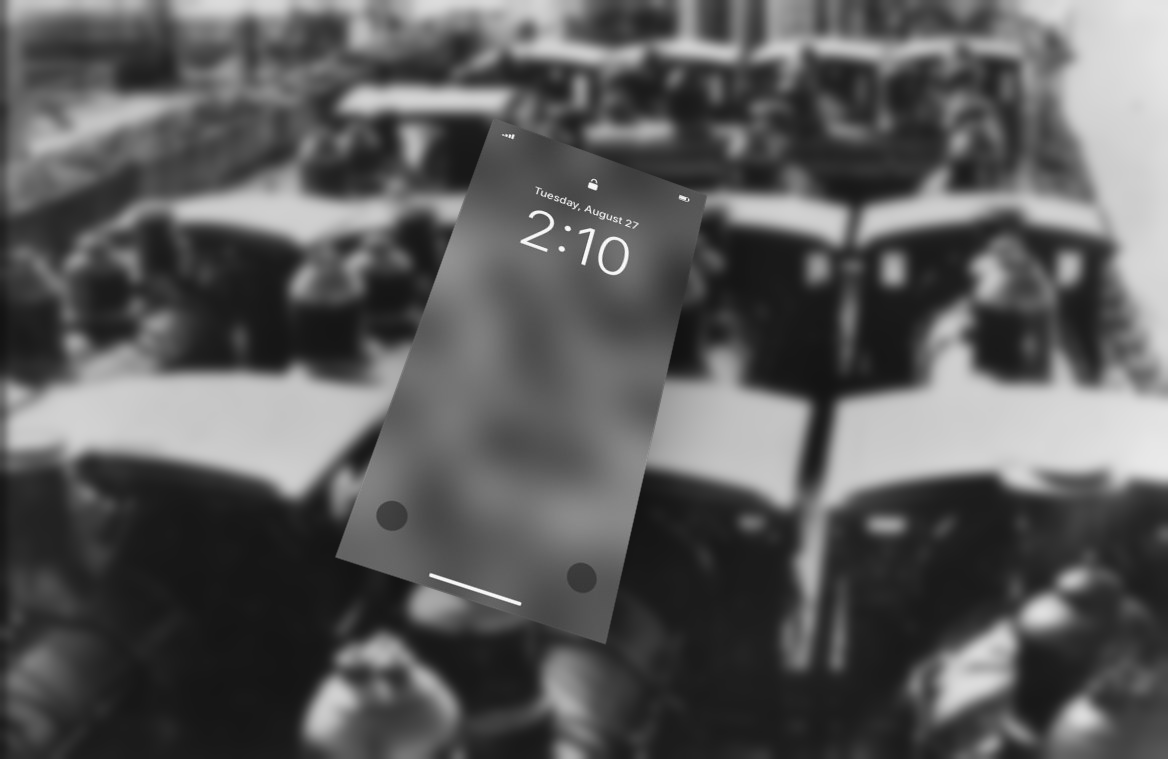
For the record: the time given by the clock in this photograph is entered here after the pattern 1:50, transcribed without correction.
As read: 2:10
